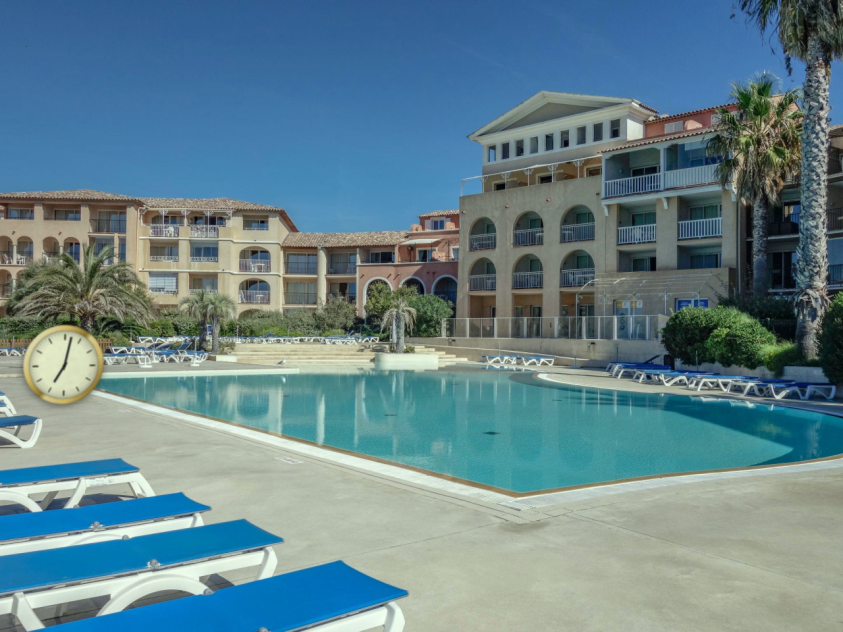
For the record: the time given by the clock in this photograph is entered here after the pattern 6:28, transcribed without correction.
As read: 7:02
